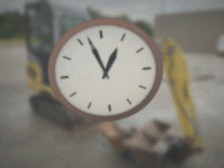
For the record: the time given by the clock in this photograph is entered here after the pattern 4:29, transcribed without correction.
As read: 12:57
